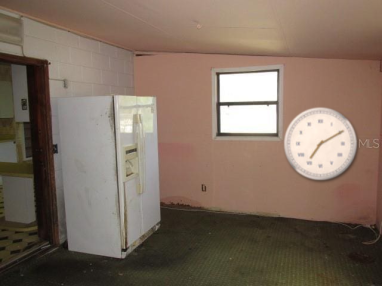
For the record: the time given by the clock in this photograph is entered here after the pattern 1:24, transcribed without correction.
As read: 7:10
